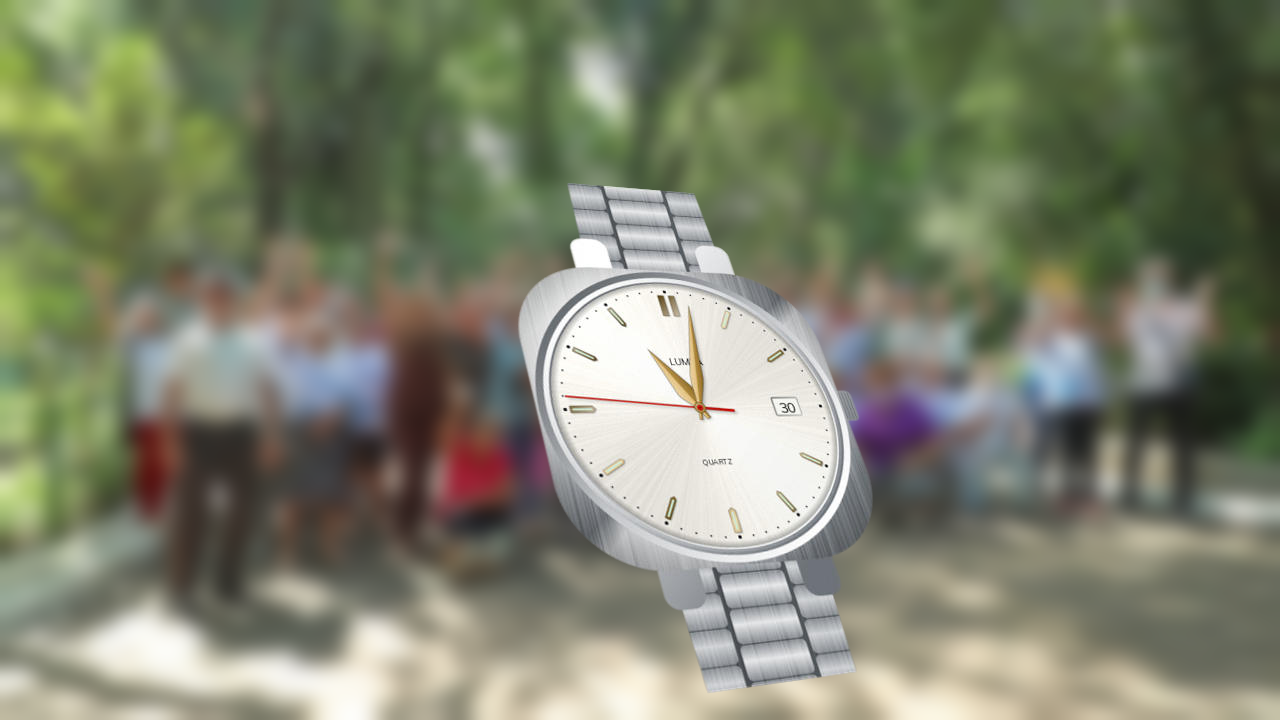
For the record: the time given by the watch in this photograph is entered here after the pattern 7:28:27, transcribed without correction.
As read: 11:01:46
